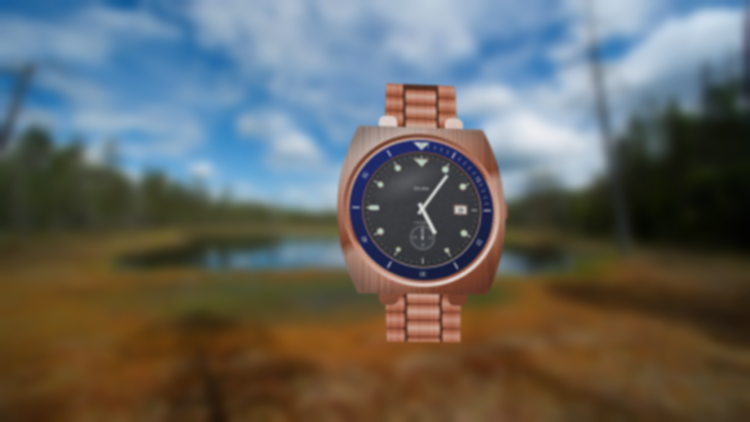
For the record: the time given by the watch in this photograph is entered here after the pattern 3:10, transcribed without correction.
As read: 5:06
